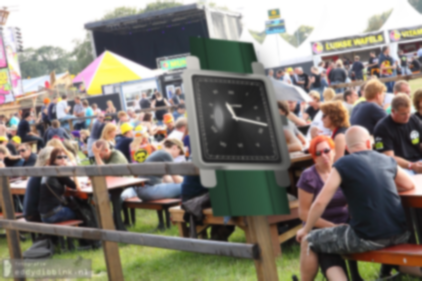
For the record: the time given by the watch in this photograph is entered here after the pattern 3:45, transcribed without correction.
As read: 11:17
